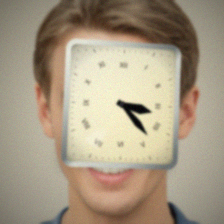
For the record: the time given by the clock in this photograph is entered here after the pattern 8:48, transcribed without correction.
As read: 3:23
